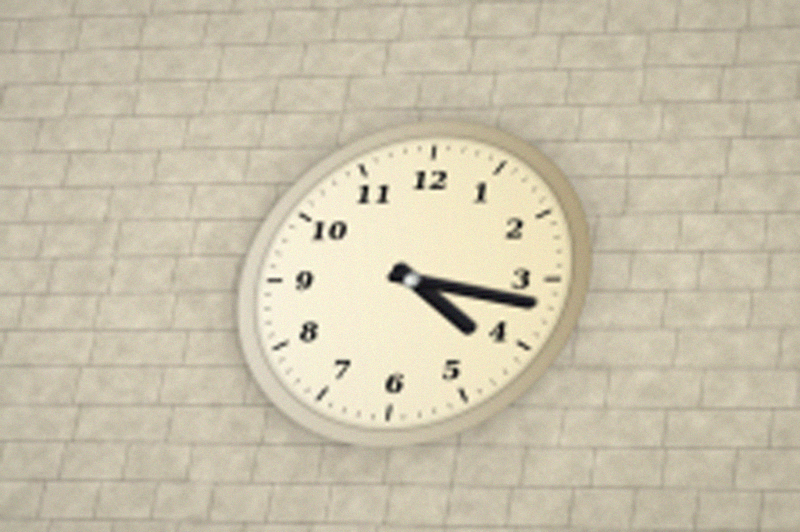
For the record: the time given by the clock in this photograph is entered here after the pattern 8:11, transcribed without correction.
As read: 4:17
